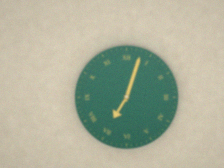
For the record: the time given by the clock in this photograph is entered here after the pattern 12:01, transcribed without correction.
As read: 7:03
